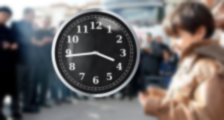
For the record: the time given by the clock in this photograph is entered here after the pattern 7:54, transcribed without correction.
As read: 3:44
